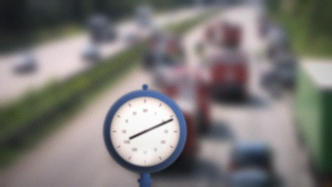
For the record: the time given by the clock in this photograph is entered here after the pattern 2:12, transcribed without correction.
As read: 8:11
